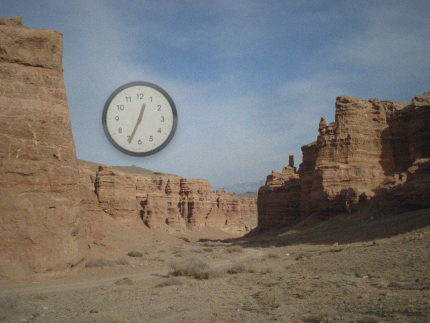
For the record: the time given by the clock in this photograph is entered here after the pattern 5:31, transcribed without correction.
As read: 12:34
